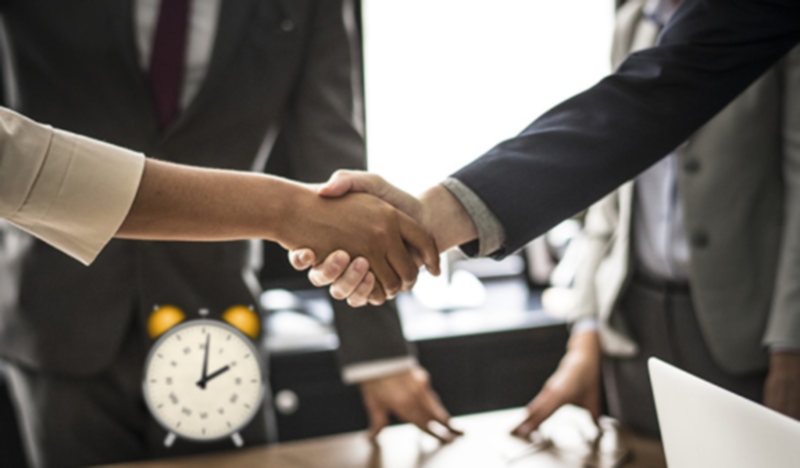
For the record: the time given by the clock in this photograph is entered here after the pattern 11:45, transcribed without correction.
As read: 2:01
